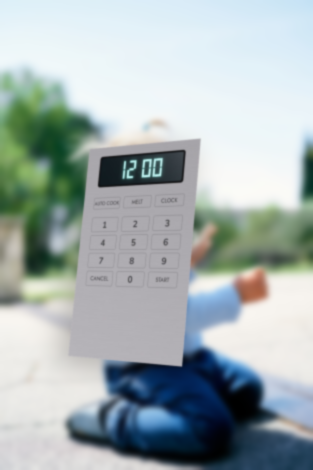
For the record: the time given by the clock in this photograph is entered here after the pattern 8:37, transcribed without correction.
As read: 12:00
